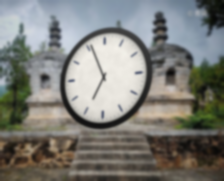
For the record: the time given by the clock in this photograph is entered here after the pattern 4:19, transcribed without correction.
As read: 6:56
